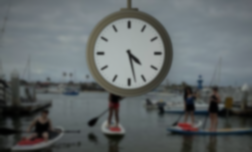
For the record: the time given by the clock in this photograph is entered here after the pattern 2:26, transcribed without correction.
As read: 4:28
